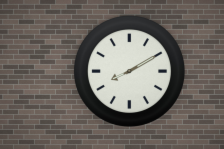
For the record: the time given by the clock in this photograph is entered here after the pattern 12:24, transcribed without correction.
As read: 8:10
